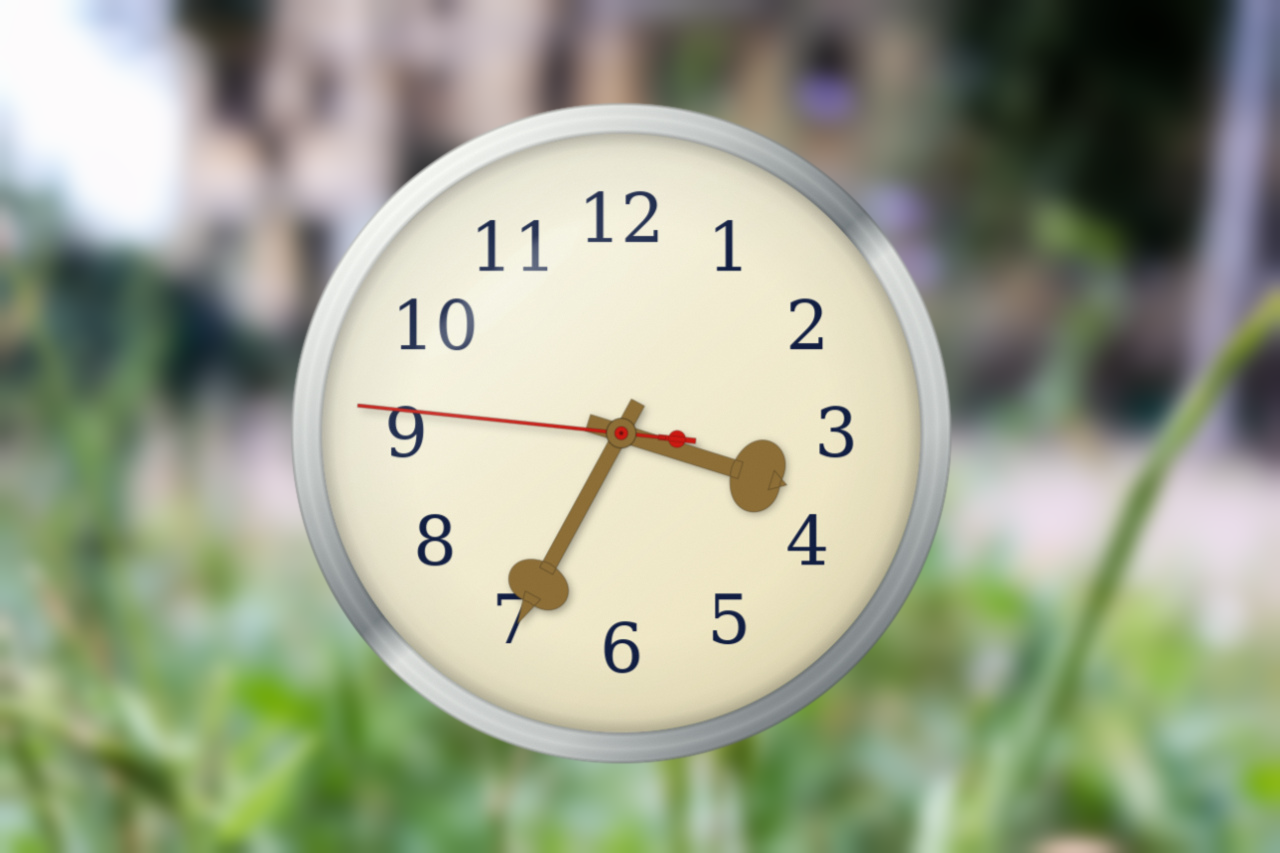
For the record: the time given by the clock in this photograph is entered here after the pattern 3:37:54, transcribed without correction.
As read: 3:34:46
